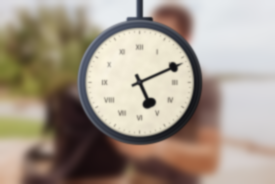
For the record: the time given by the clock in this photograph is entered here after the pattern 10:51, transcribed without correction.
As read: 5:11
